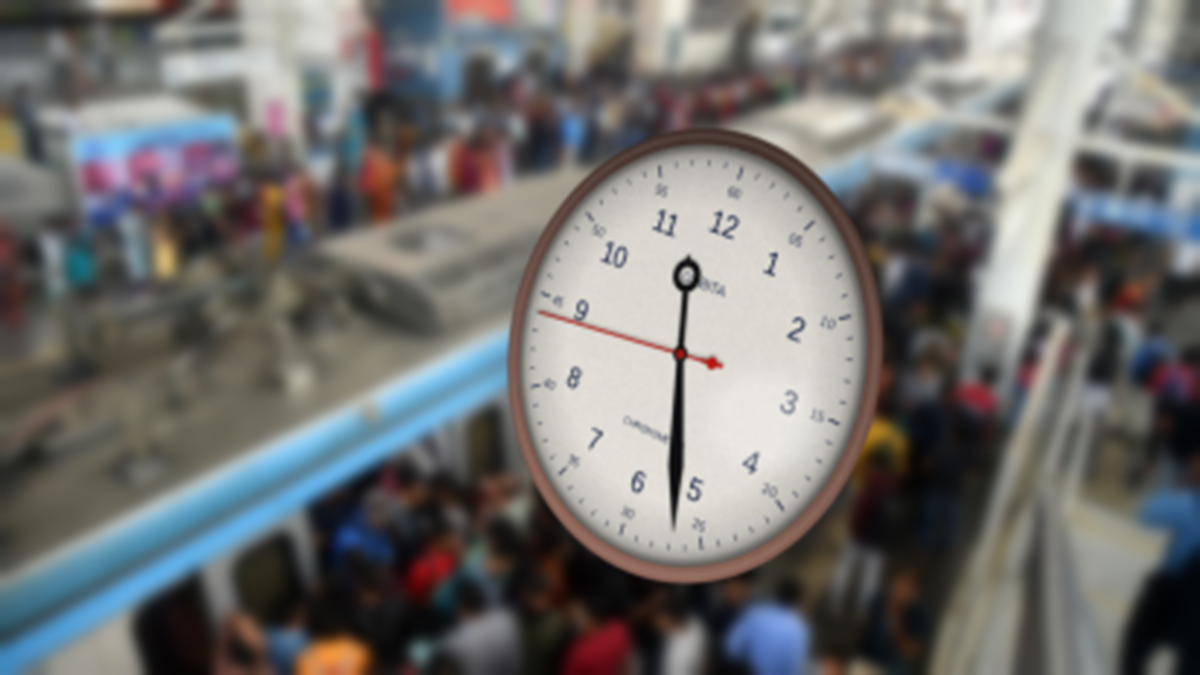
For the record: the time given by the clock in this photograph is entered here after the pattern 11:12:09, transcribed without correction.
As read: 11:26:44
